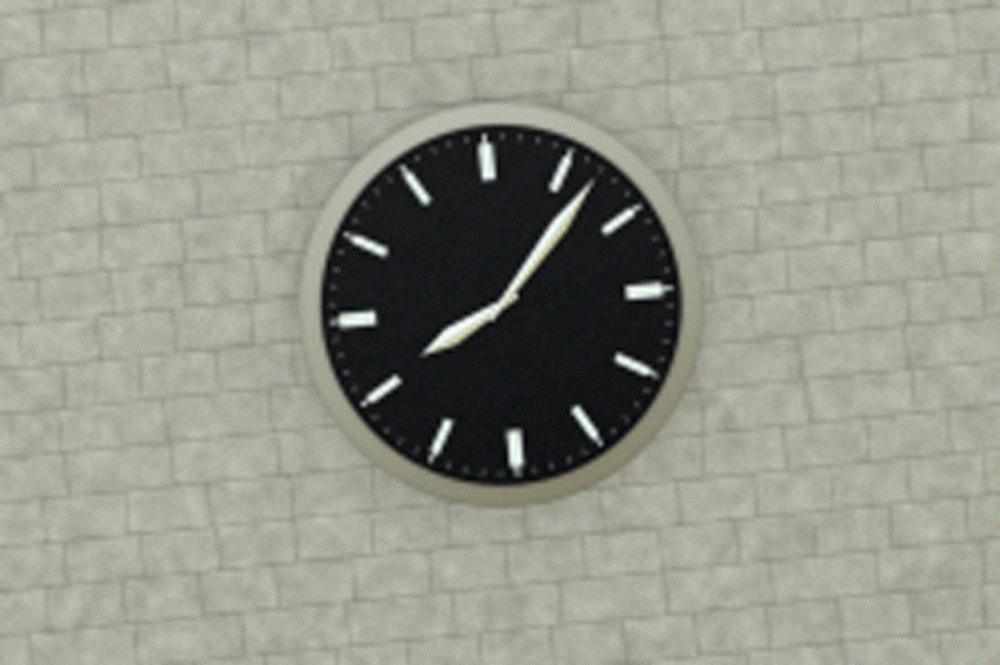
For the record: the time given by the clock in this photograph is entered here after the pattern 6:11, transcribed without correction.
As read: 8:07
